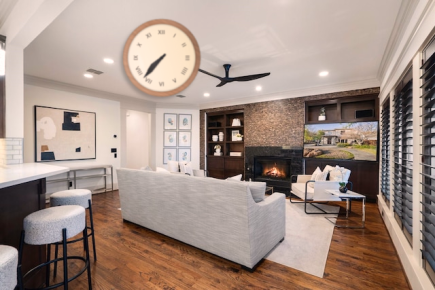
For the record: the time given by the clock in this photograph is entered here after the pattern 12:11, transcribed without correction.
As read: 7:37
